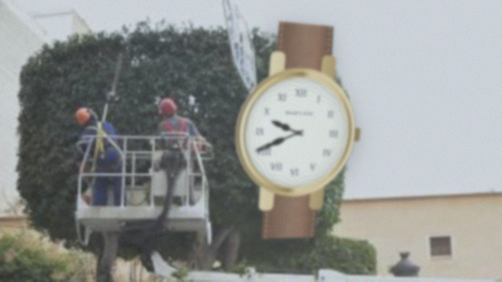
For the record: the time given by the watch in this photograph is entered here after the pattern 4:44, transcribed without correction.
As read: 9:41
